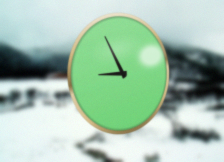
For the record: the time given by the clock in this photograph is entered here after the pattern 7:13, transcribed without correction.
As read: 8:55
